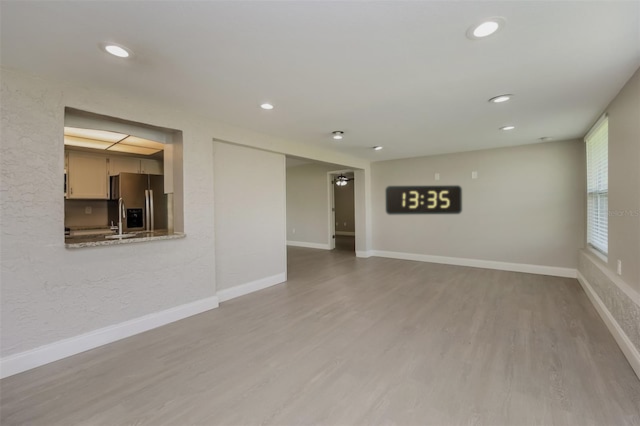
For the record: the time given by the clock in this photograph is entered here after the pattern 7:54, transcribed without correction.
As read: 13:35
